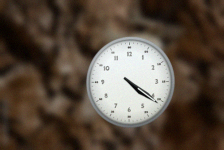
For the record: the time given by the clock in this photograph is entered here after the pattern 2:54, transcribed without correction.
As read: 4:21
